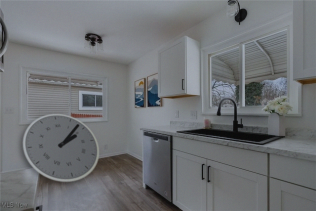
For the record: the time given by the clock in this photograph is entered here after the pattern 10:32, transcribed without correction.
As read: 2:08
